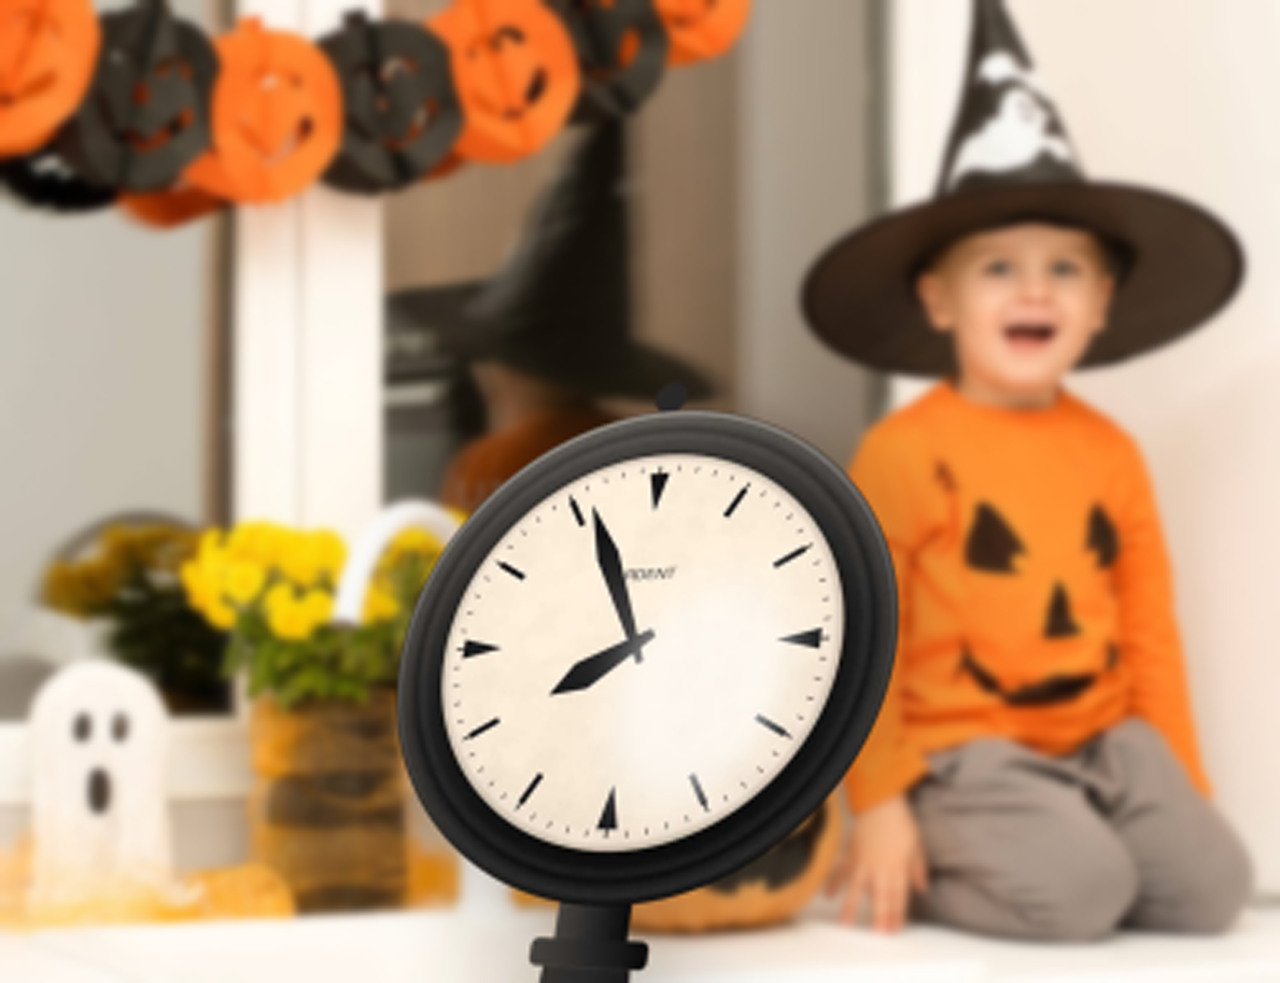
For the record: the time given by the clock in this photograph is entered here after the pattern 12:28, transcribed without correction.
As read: 7:56
